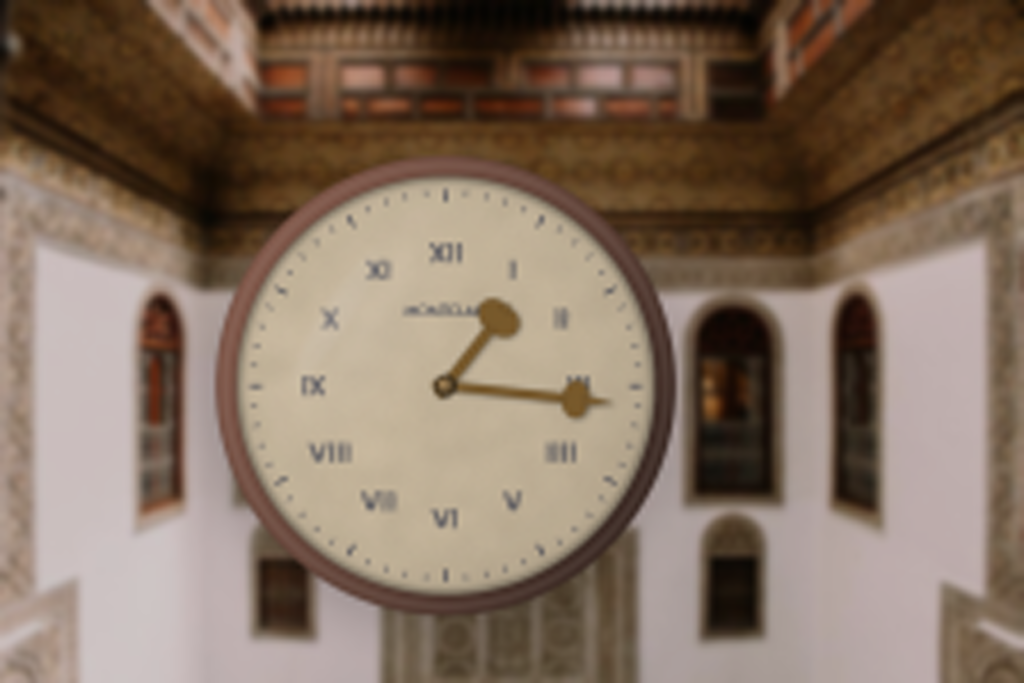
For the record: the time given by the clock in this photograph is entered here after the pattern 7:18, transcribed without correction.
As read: 1:16
